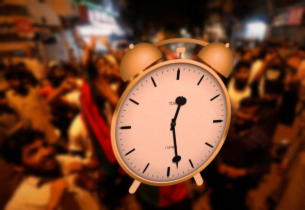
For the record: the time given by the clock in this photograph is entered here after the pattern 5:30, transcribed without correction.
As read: 12:28
